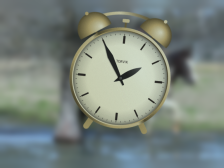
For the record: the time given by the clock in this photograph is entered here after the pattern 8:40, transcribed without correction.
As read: 1:55
